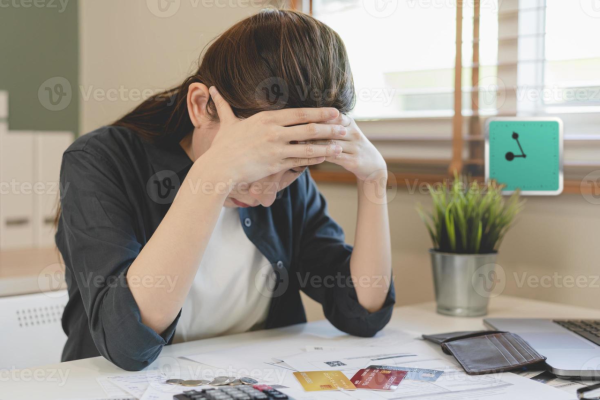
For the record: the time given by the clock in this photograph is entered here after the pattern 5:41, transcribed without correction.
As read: 8:56
